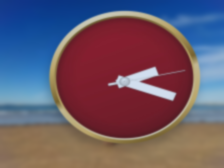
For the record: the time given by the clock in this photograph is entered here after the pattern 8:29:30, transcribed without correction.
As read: 2:18:13
